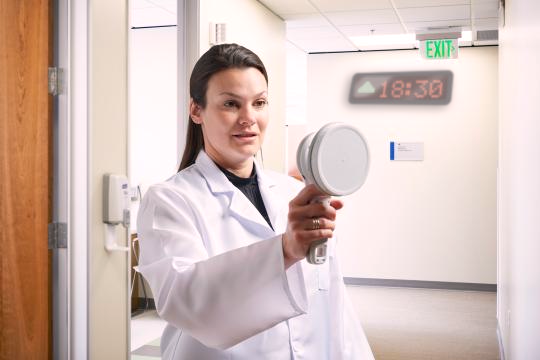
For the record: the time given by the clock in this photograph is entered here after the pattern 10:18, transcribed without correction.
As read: 18:30
